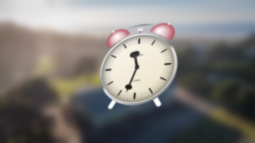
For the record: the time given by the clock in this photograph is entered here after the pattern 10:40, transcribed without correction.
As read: 11:33
